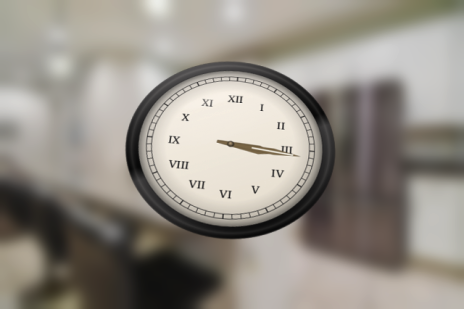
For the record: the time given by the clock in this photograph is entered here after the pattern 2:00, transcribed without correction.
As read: 3:16
